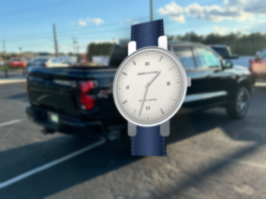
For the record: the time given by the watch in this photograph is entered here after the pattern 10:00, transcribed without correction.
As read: 1:33
